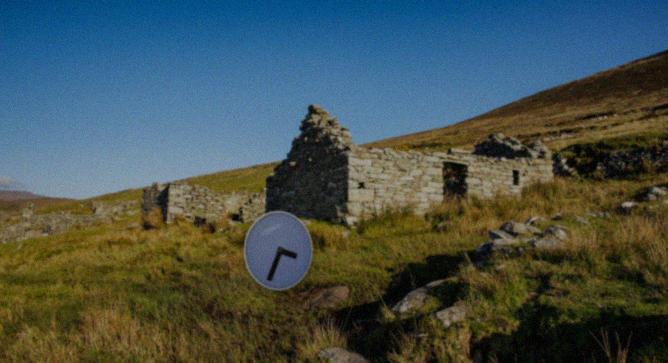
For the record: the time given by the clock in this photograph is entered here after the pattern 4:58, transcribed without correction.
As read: 3:34
